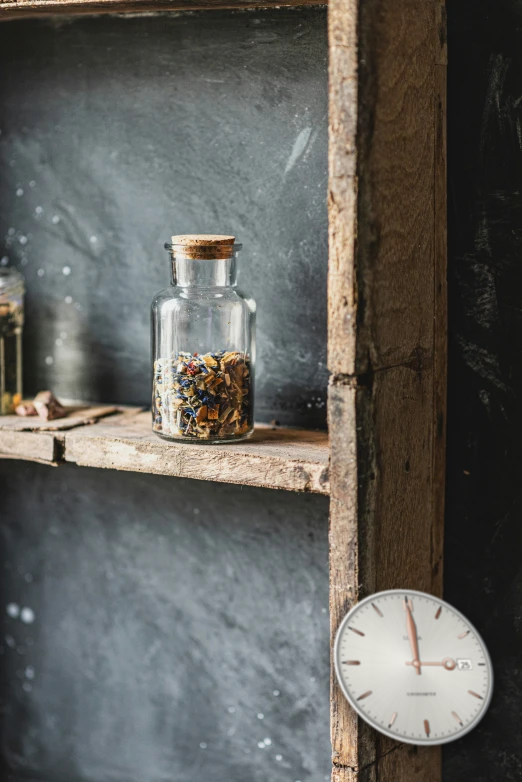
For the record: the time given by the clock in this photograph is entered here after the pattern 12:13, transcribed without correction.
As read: 3:00
